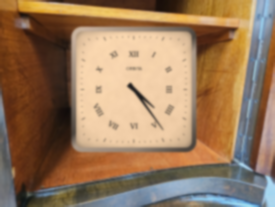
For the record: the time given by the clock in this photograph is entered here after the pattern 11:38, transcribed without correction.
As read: 4:24
